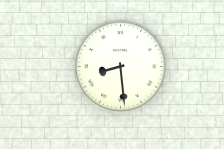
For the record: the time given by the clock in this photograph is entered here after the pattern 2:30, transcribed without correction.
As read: 8:29
